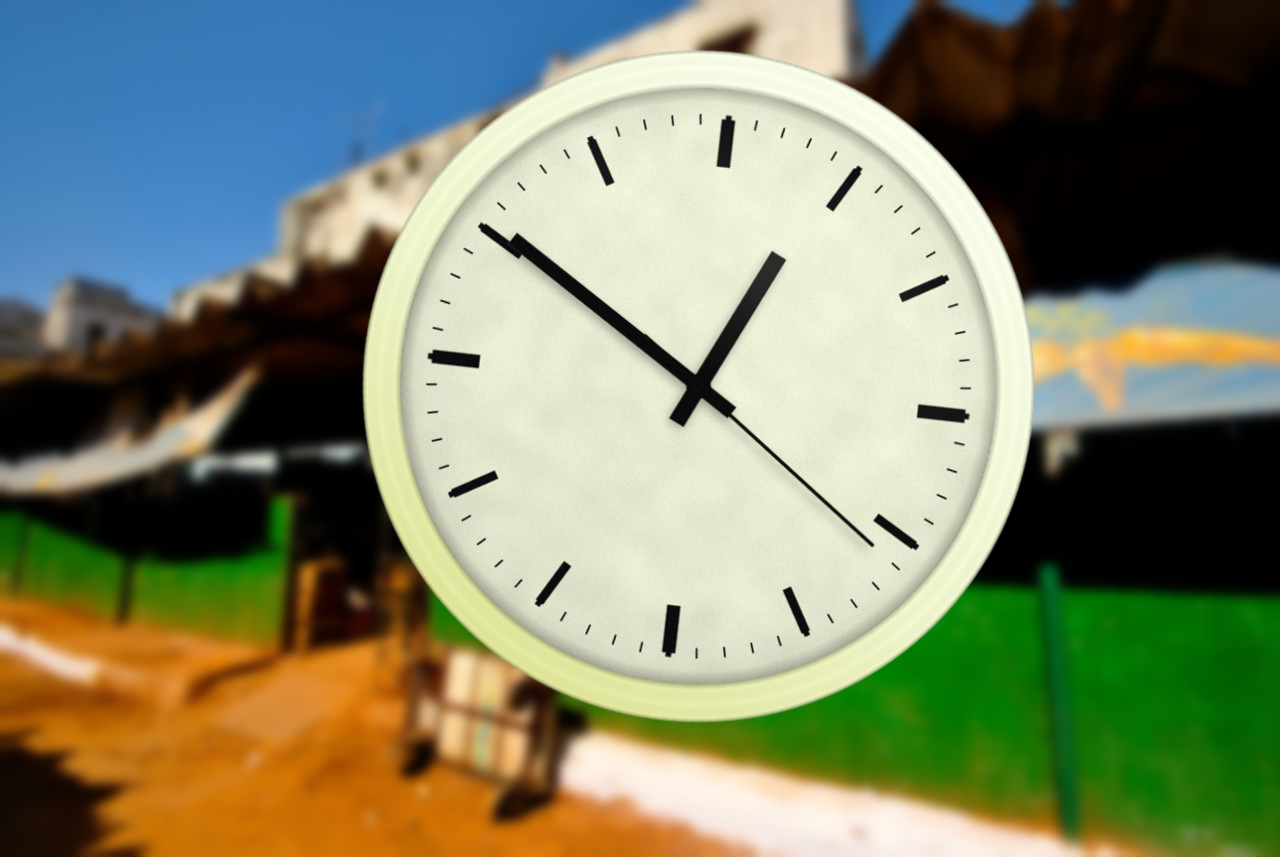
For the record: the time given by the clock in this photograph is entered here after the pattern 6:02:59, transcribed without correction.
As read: 12:50:21
